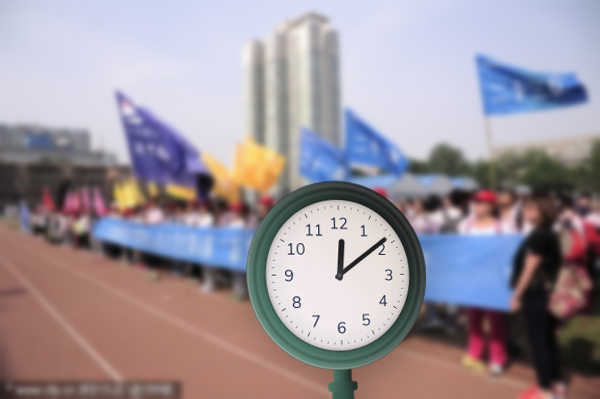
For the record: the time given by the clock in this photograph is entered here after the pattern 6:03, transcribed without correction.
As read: 12:09
